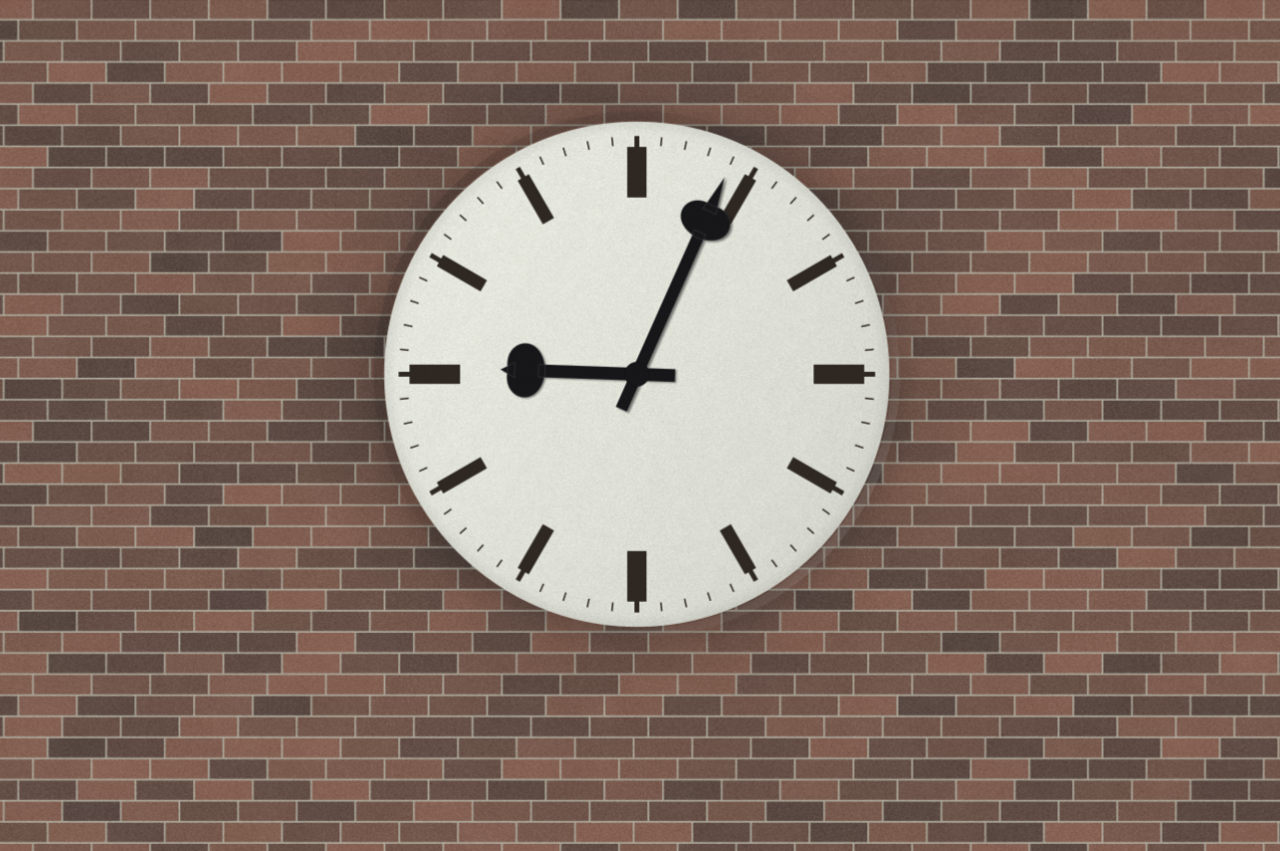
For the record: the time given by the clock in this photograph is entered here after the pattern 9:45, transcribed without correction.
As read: 9:04
